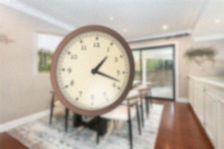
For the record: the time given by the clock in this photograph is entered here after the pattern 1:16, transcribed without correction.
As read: 1:18
